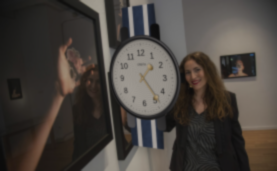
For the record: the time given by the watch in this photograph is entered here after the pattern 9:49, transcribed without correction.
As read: 1:24
